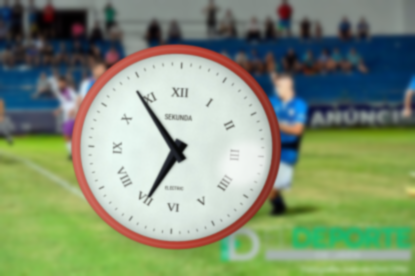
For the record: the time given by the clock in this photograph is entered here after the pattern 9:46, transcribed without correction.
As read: 6:54
